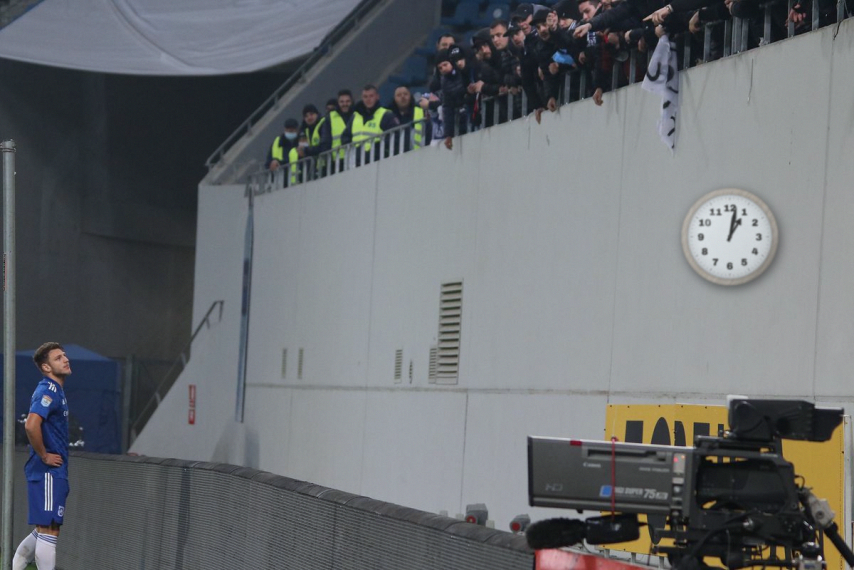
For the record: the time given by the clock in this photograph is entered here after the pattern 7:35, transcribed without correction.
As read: 1:02
